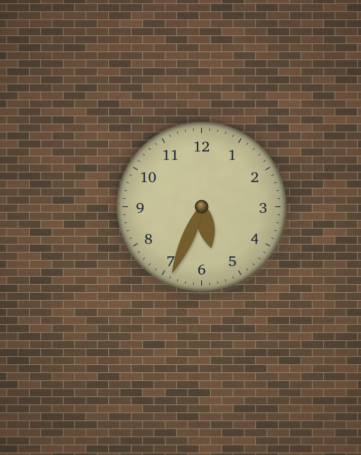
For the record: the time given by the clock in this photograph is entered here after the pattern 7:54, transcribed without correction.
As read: 5:34
